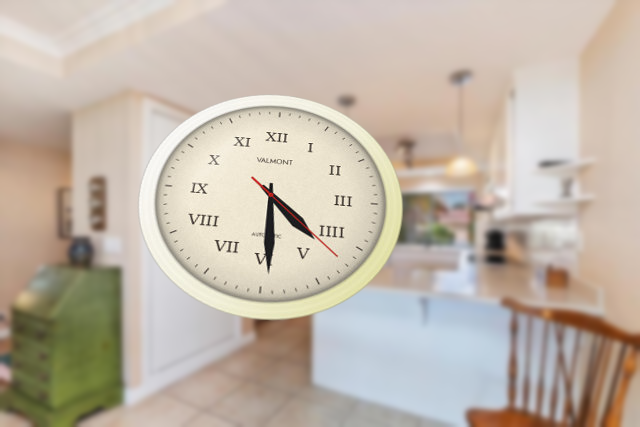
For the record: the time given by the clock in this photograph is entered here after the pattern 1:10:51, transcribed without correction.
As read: 4:29:22
